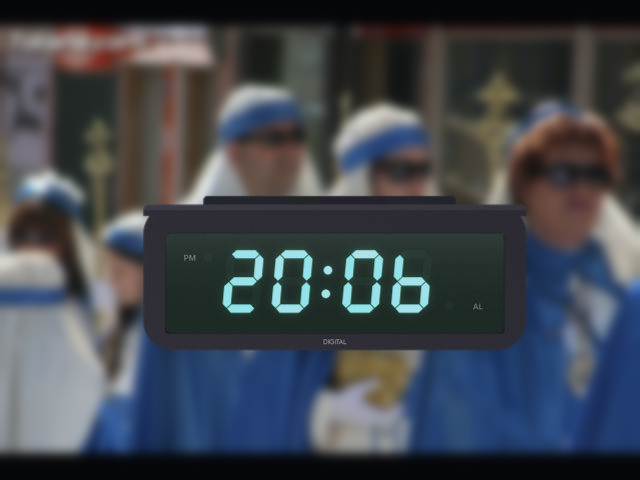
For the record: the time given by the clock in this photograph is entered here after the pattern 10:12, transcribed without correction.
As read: 20:06
